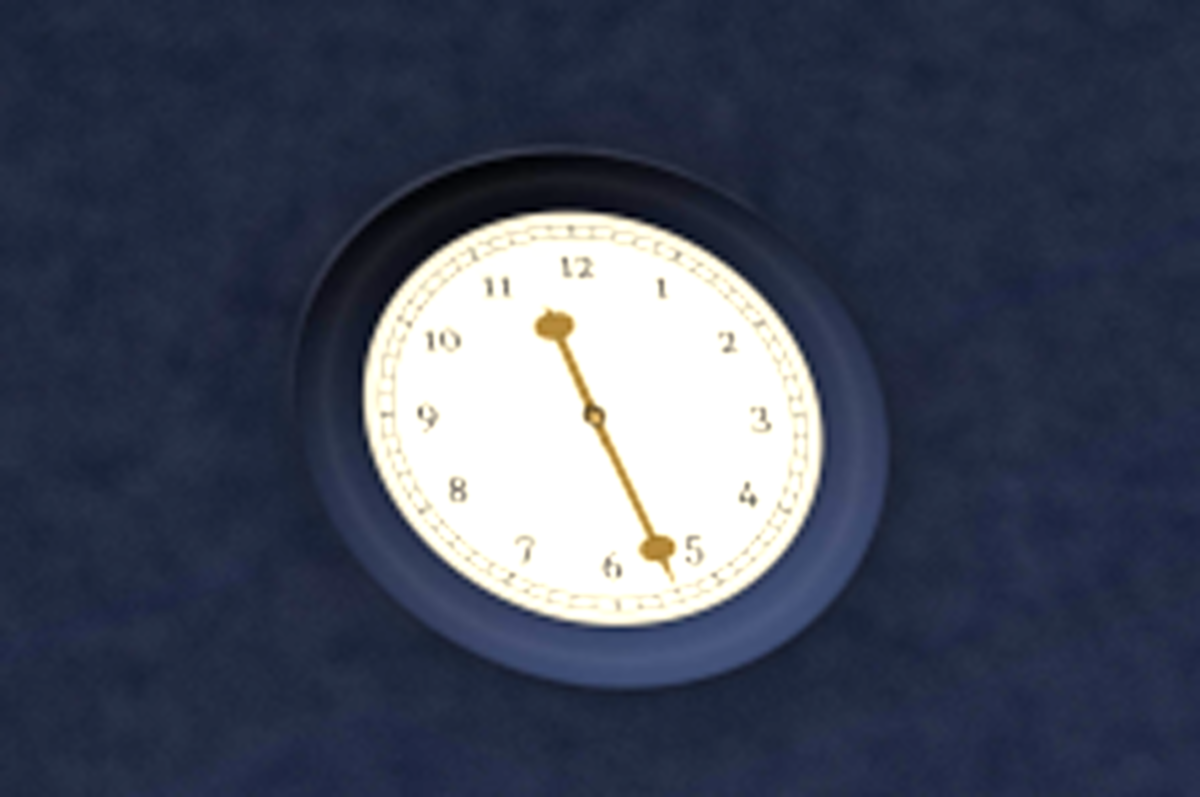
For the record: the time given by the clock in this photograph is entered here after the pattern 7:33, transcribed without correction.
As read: 11:27
